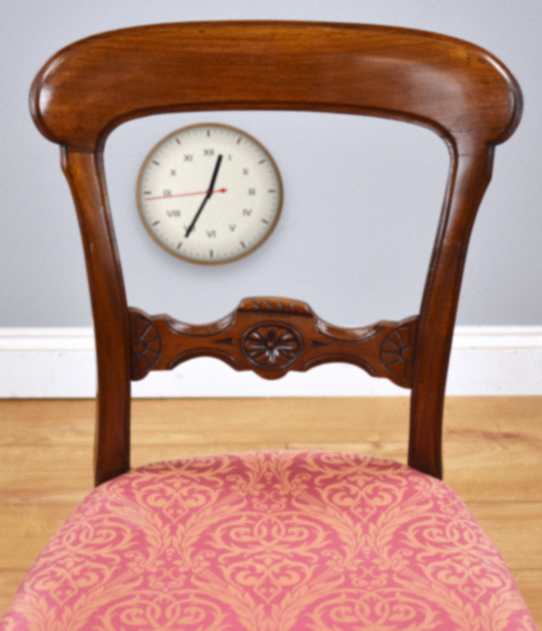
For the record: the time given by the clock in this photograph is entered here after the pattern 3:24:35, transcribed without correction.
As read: 12:34:44
